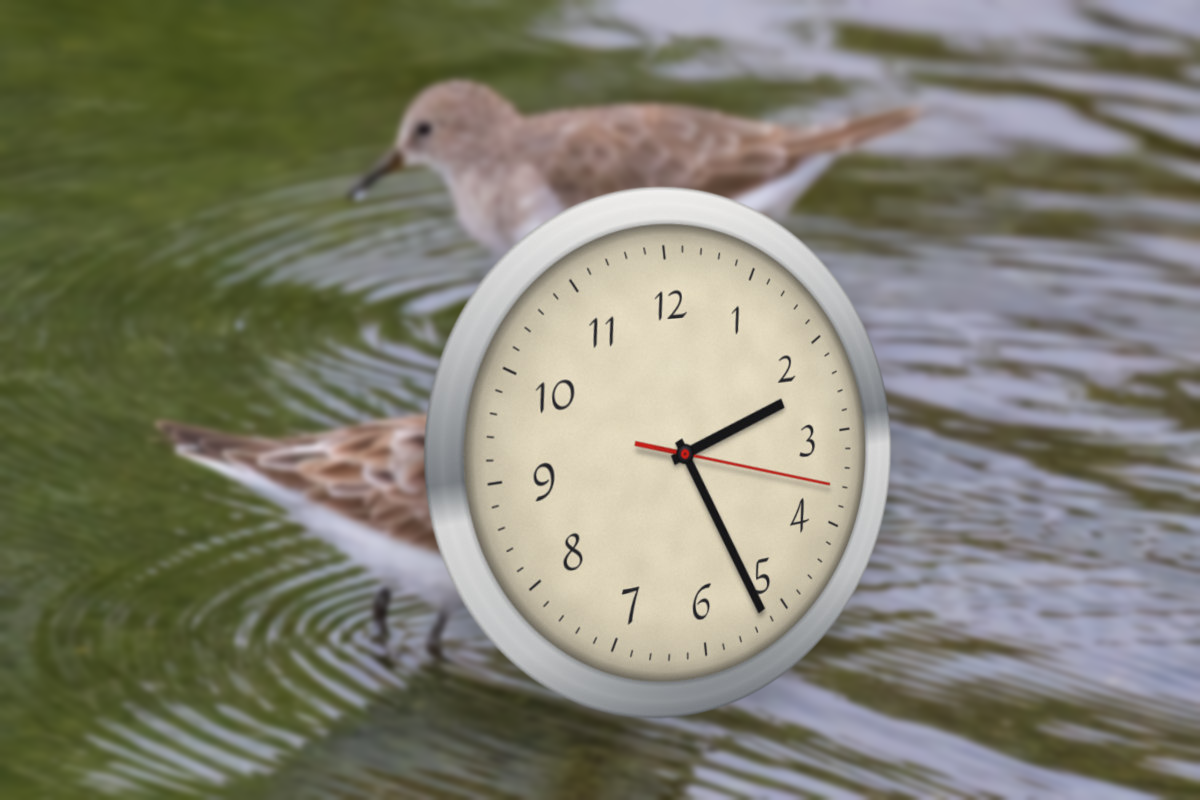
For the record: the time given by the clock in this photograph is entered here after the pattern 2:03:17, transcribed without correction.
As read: 2:26:18
